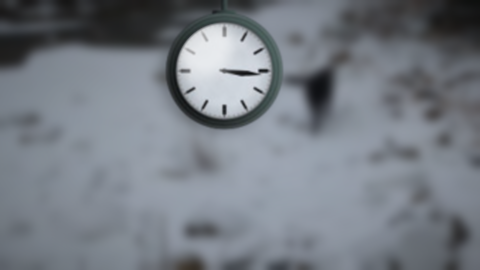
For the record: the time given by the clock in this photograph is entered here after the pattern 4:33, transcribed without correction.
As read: 3:16
